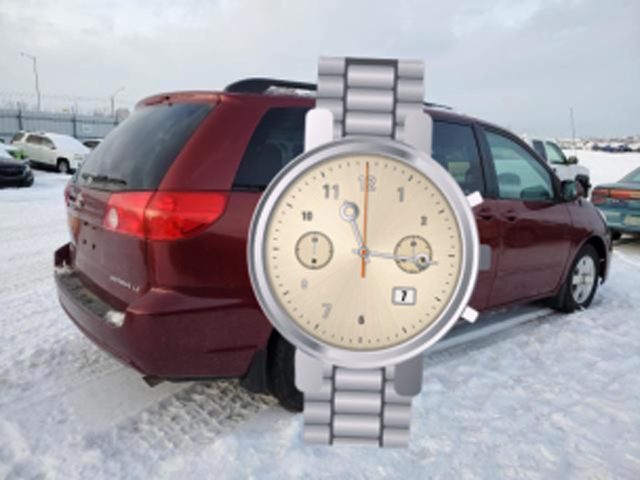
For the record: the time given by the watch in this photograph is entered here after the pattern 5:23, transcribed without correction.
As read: 11:16
